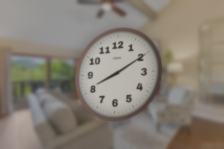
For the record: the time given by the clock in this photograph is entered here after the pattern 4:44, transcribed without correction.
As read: 8:10
